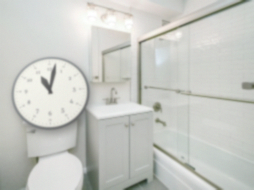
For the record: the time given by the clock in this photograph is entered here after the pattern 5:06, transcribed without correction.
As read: 11:02
